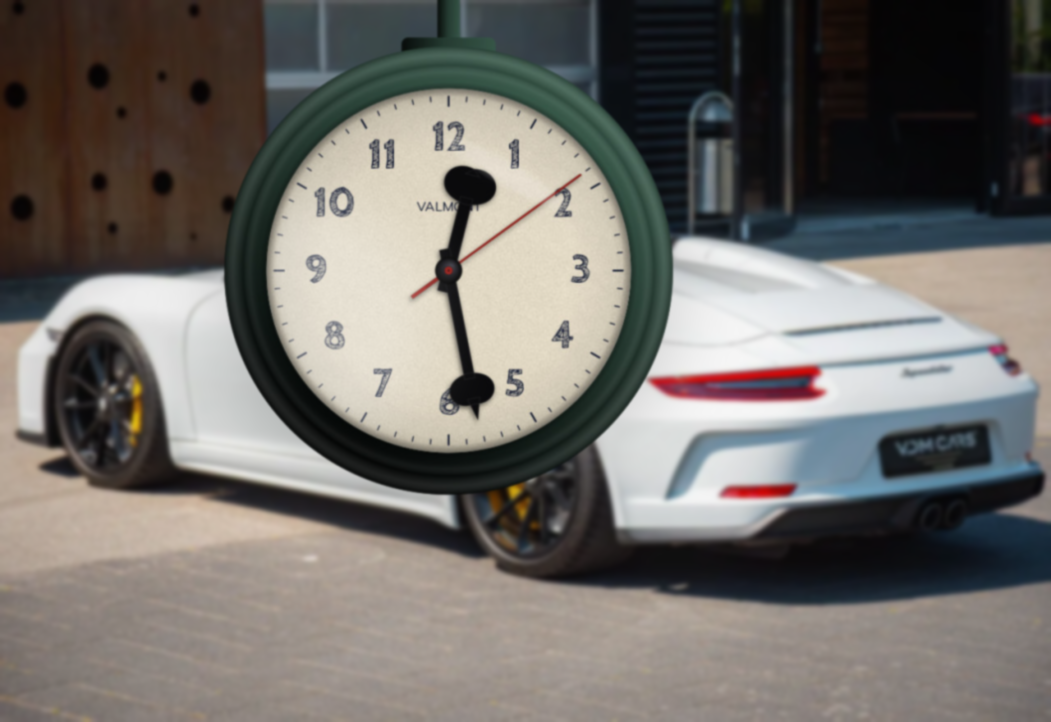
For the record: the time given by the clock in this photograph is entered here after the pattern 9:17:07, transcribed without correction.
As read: 12:28:09
